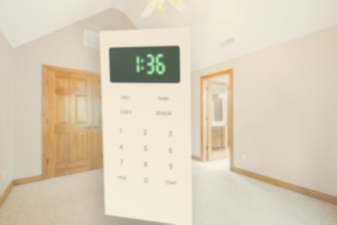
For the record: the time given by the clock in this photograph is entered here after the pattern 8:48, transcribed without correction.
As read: 1:36
